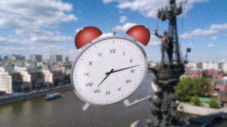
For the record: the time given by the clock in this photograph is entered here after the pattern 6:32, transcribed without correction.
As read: 7:13
